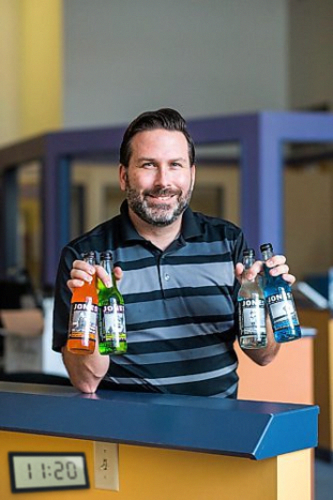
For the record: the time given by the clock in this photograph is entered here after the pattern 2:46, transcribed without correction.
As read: 11:20
